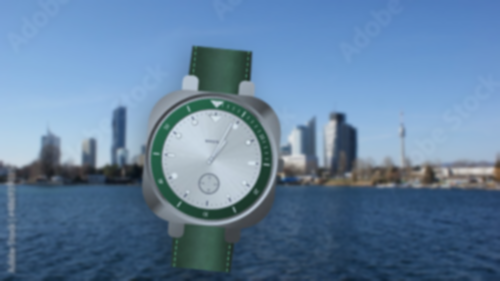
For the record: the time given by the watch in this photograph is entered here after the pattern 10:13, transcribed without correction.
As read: 1:04
